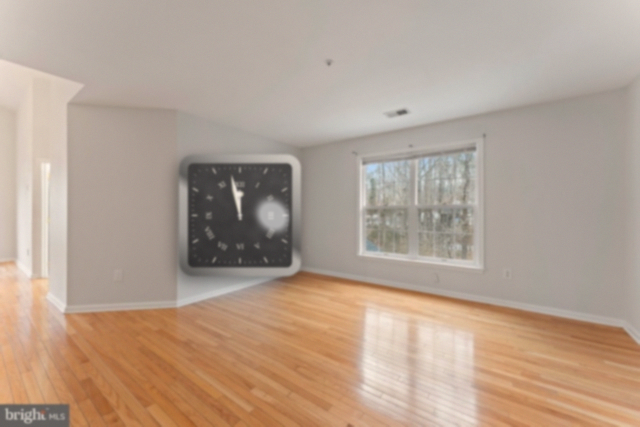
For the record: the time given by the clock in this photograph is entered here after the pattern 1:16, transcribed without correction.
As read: 11:58
